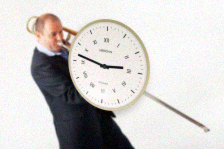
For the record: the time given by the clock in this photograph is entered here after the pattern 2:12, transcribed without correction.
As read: 2:47
